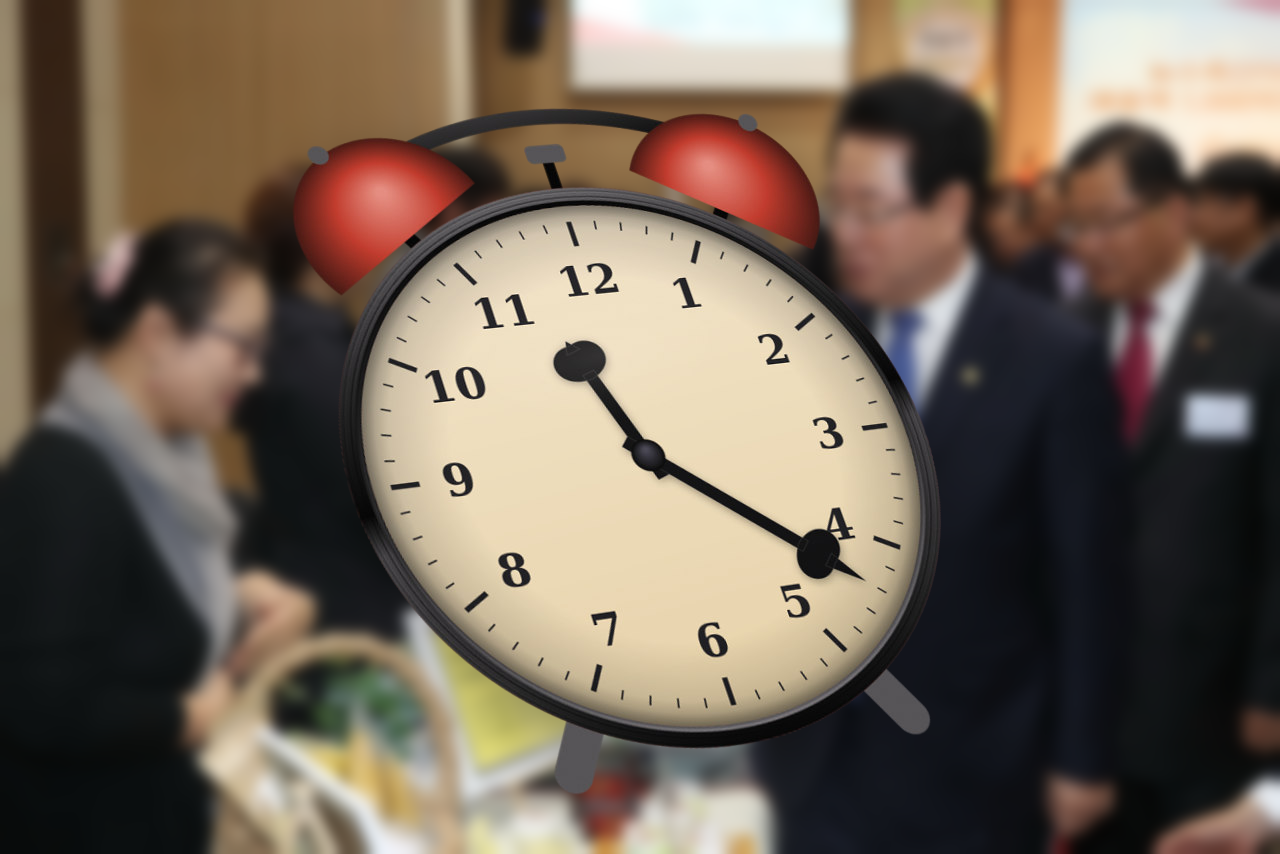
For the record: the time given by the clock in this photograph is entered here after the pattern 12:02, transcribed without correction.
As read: 11:22
